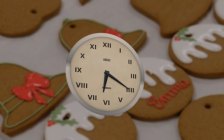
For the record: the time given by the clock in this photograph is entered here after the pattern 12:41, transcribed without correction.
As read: 6:20
